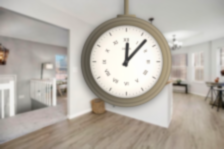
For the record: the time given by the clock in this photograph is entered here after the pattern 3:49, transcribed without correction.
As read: 12:07
